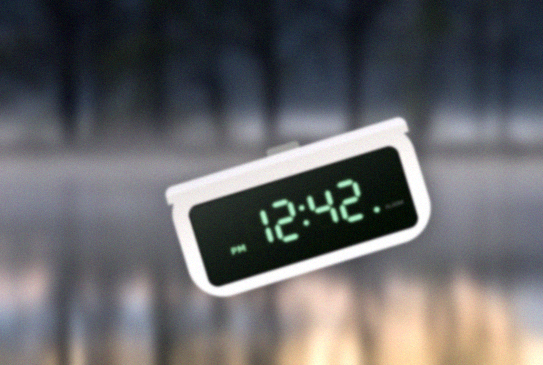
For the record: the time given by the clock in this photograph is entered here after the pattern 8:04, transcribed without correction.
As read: 12:42
